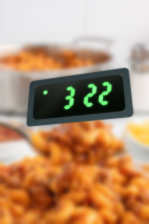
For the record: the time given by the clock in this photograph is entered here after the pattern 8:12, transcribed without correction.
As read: 3:22
